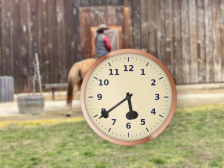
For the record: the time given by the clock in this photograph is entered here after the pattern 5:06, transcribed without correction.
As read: 5:39
